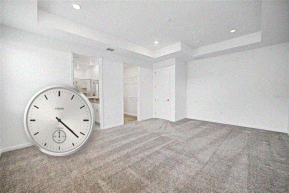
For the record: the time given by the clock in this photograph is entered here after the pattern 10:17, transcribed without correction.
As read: 4:22
